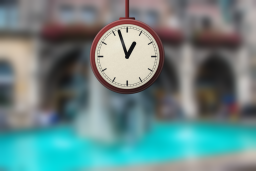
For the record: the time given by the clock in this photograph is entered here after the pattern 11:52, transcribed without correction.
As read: 12:57
